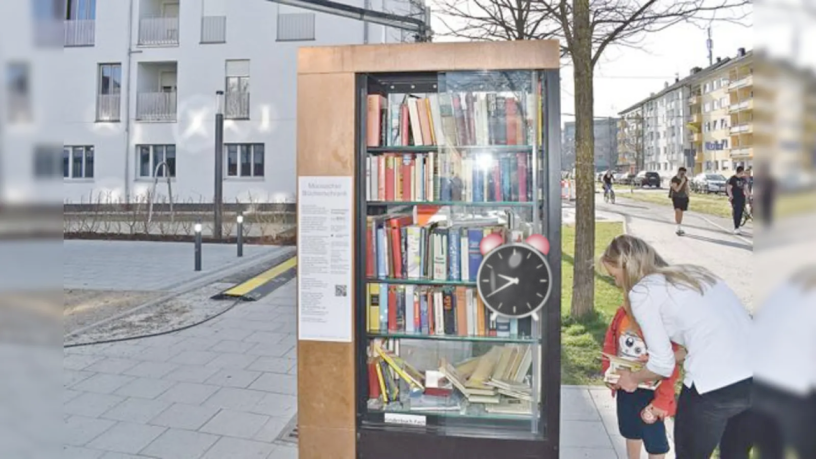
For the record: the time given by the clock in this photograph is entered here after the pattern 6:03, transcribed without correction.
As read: 9:40
